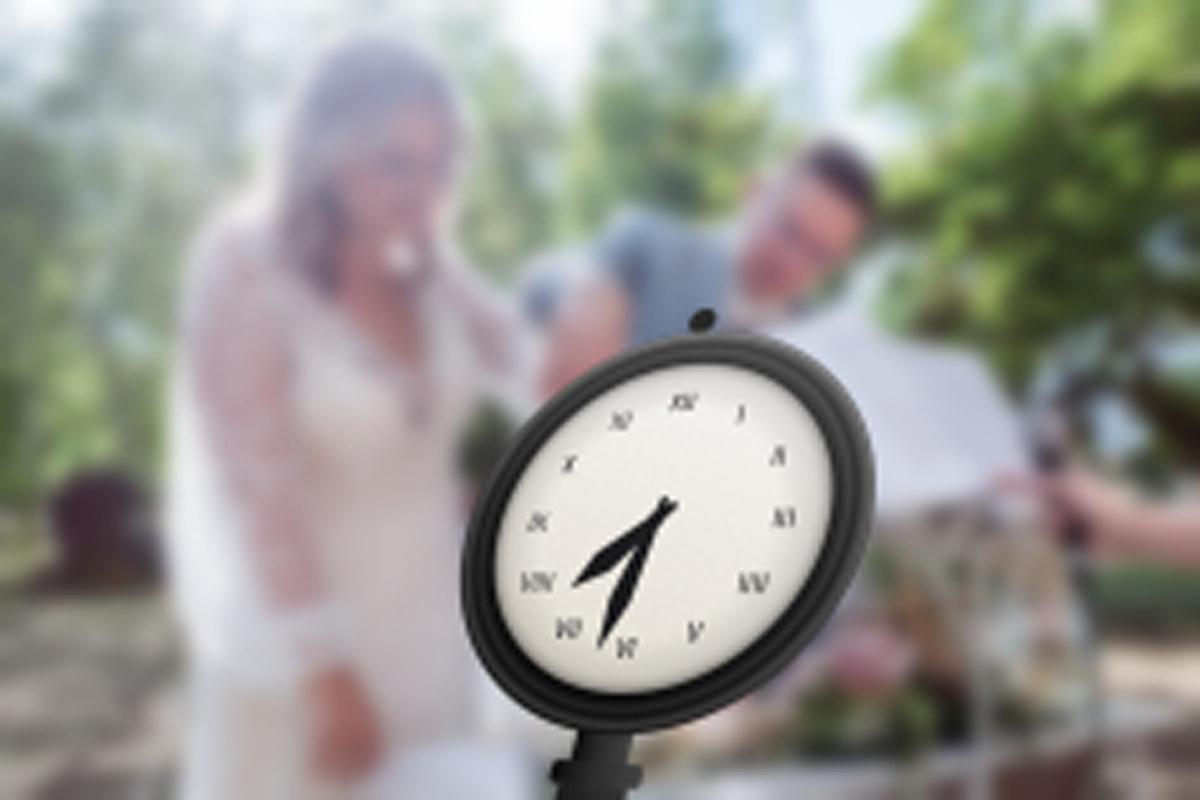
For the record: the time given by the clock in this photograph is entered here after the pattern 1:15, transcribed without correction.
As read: 7:32
